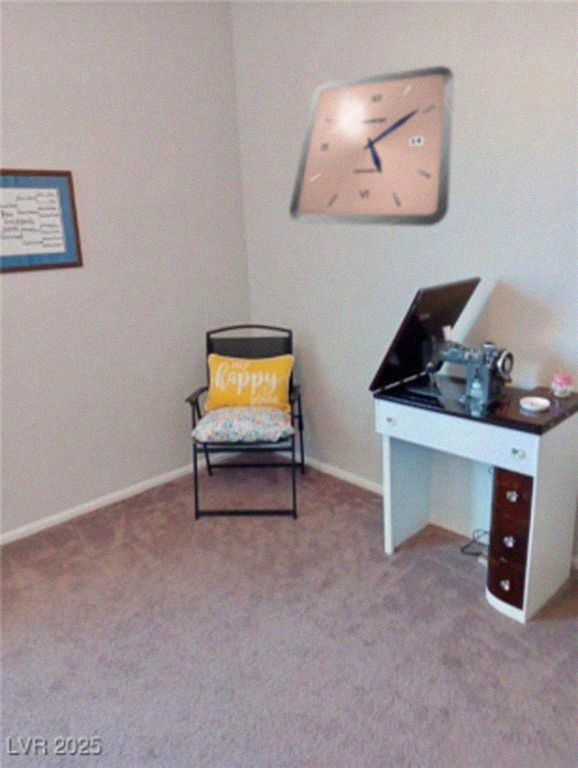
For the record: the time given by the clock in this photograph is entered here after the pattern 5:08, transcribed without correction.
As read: 5:09
